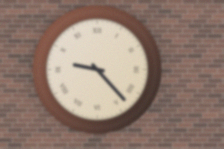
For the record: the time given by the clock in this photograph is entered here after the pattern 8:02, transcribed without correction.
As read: 9:23
